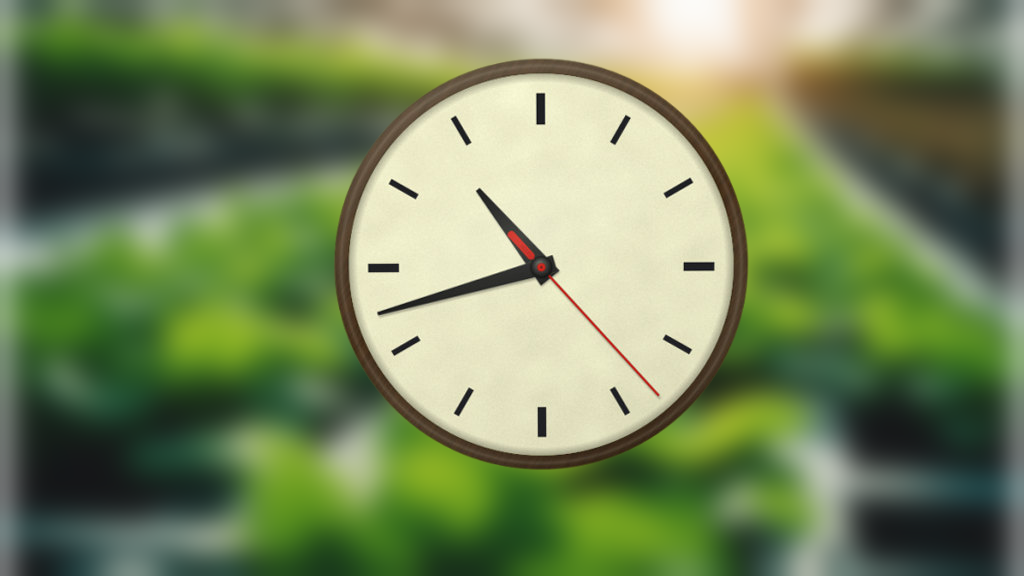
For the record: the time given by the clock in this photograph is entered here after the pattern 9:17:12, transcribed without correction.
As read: 10:42:23
